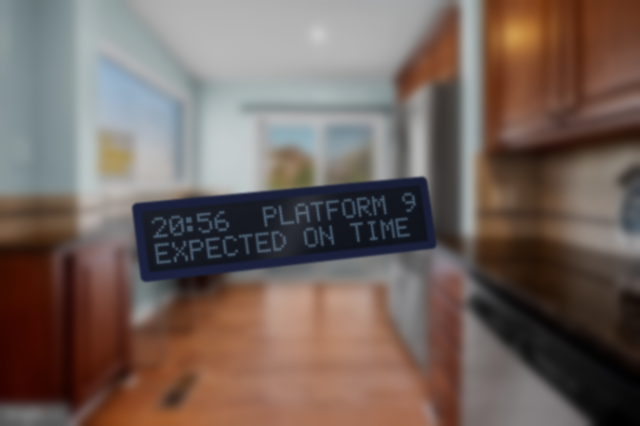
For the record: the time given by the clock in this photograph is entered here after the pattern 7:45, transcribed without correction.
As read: 20:56
